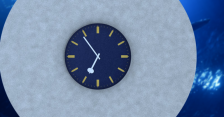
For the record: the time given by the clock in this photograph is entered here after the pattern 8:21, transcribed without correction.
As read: 6:54
